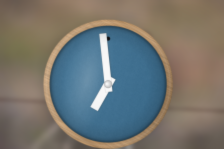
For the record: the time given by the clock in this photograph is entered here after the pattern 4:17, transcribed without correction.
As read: 6:59
